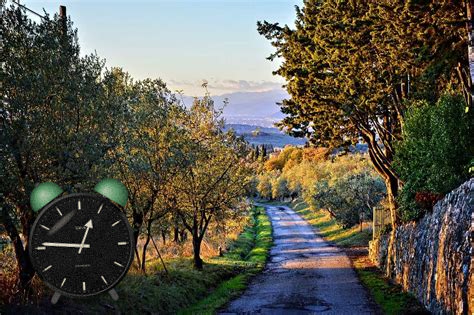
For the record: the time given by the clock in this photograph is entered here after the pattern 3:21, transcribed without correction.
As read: 12:46
